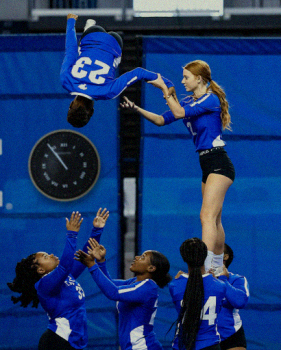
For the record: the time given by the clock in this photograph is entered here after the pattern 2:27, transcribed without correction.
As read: 10:54
